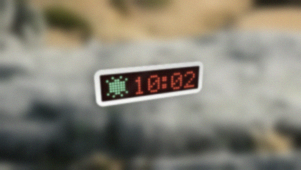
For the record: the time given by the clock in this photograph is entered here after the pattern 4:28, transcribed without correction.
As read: 10:02
